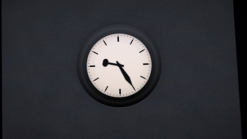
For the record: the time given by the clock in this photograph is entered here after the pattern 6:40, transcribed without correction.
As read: 9:25
